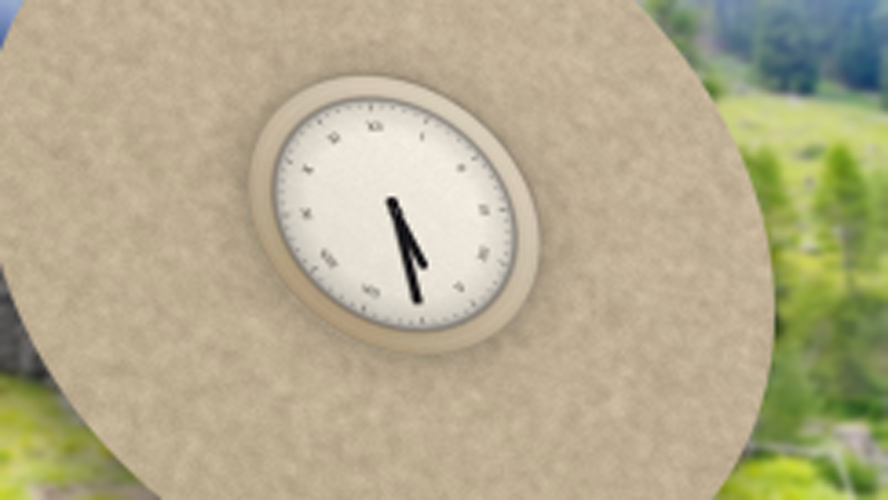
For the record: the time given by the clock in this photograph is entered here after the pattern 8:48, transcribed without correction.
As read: 5:30
